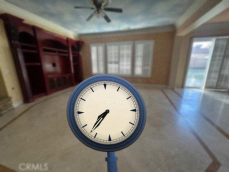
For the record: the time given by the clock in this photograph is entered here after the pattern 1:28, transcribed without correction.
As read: 7:37
